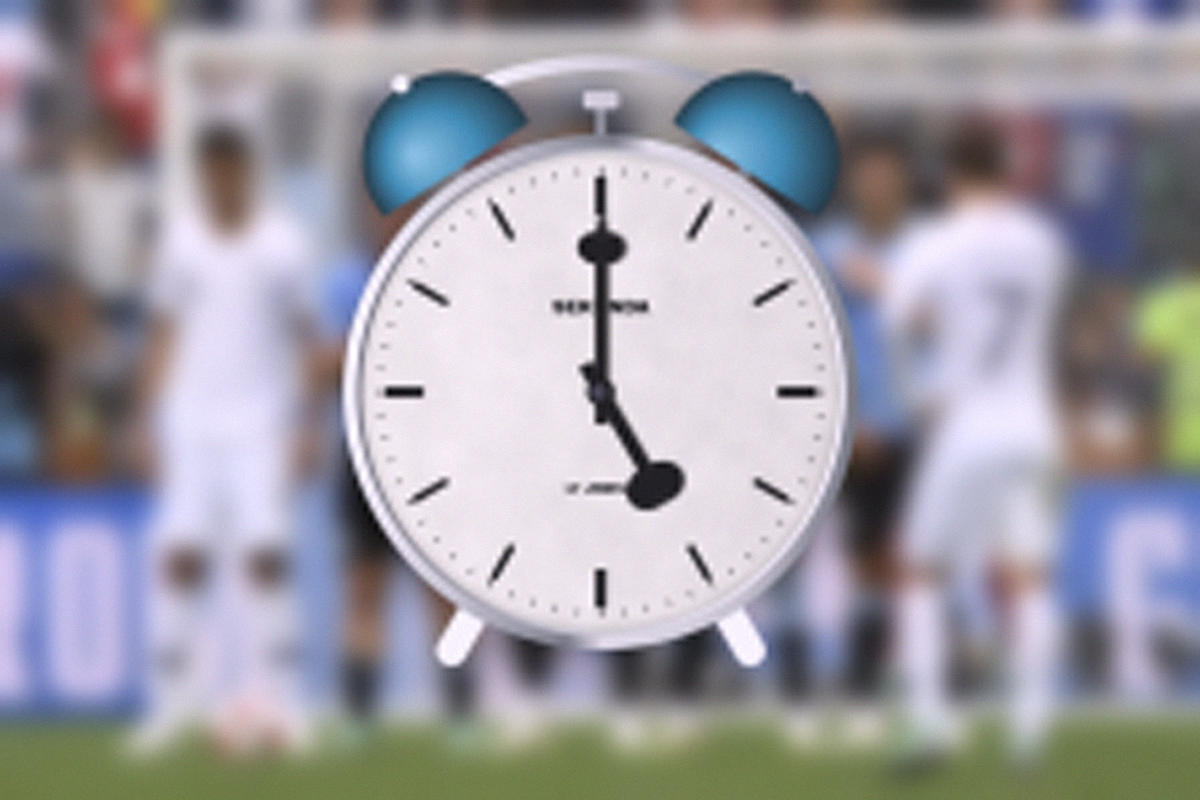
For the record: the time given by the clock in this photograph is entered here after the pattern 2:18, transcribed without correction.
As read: 5:00
